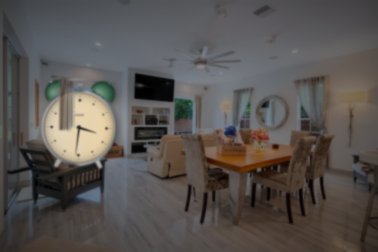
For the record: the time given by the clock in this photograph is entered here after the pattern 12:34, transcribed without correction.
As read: 3:31
